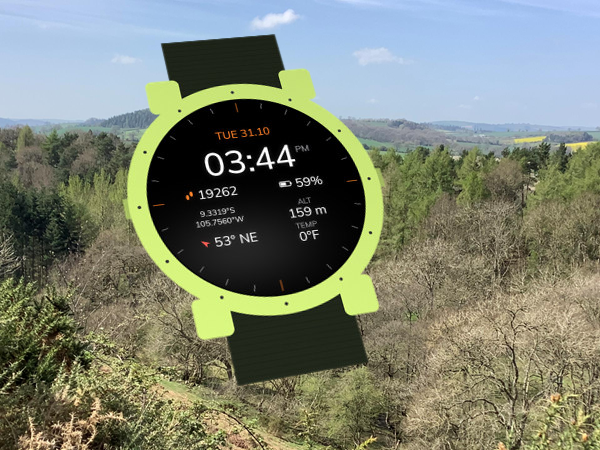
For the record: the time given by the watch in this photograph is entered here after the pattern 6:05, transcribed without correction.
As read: 3:44
